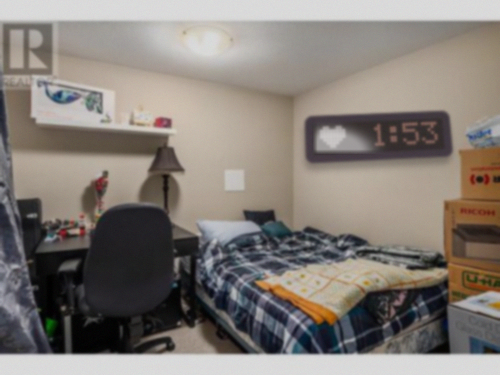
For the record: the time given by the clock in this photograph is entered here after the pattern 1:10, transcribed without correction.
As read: 1:53
